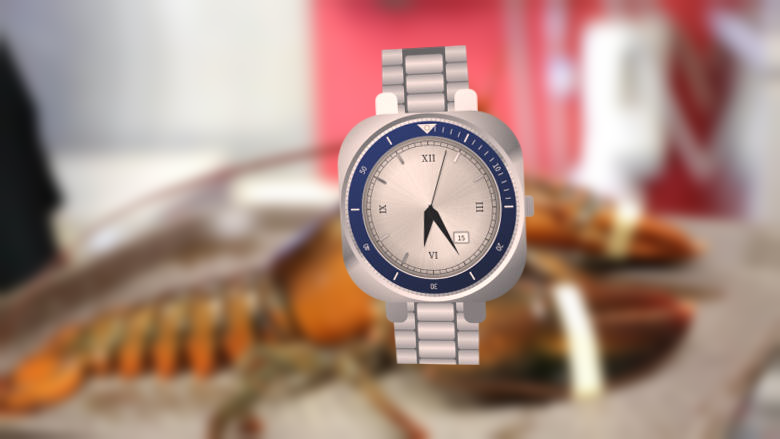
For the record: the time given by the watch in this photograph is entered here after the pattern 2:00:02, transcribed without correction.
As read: 6:25:03
